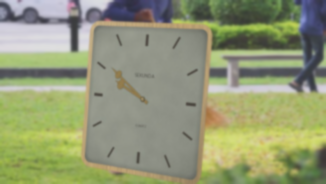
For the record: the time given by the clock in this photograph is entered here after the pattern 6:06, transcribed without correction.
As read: 9:51
